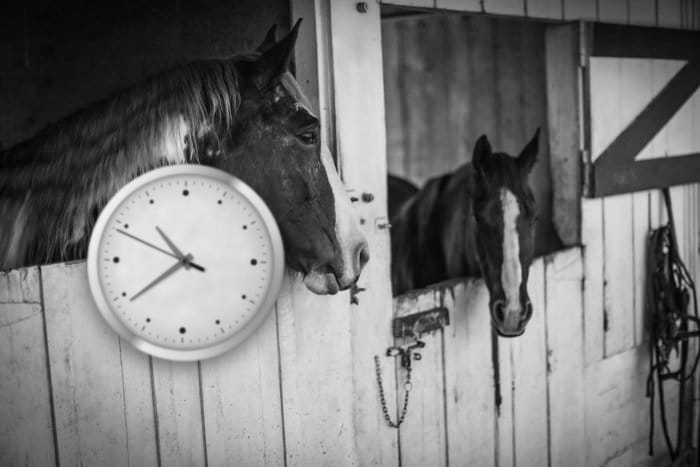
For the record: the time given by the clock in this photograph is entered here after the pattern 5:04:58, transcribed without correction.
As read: 10:38:49
